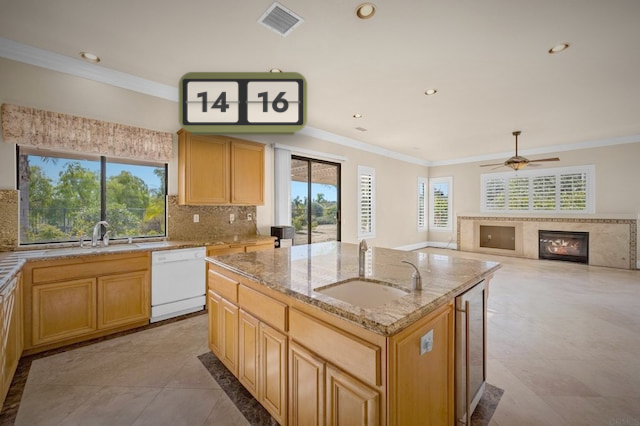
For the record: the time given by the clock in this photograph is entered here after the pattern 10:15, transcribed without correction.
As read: 14:16
